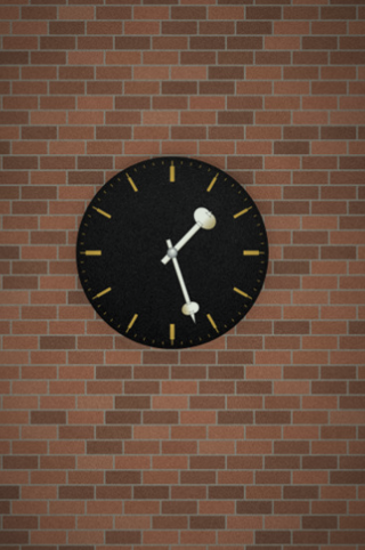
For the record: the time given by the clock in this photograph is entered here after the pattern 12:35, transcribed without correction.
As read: 1:27
